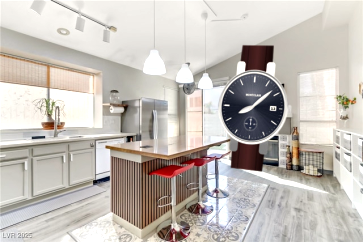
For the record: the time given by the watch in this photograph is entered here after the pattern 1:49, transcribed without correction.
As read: 8:08
